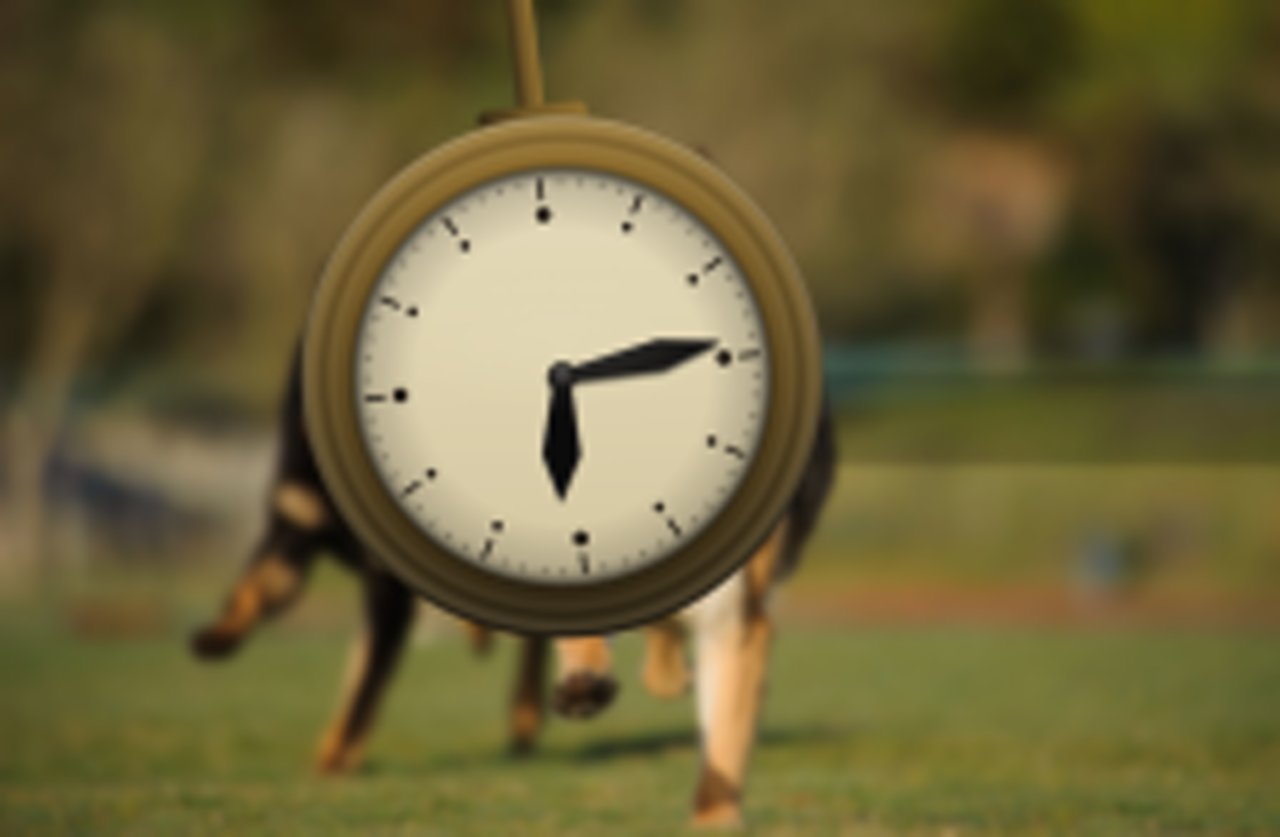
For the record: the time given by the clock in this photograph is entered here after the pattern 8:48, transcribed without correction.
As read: 6:14
